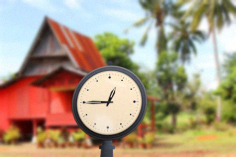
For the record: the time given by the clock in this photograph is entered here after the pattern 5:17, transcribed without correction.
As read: 12:45
